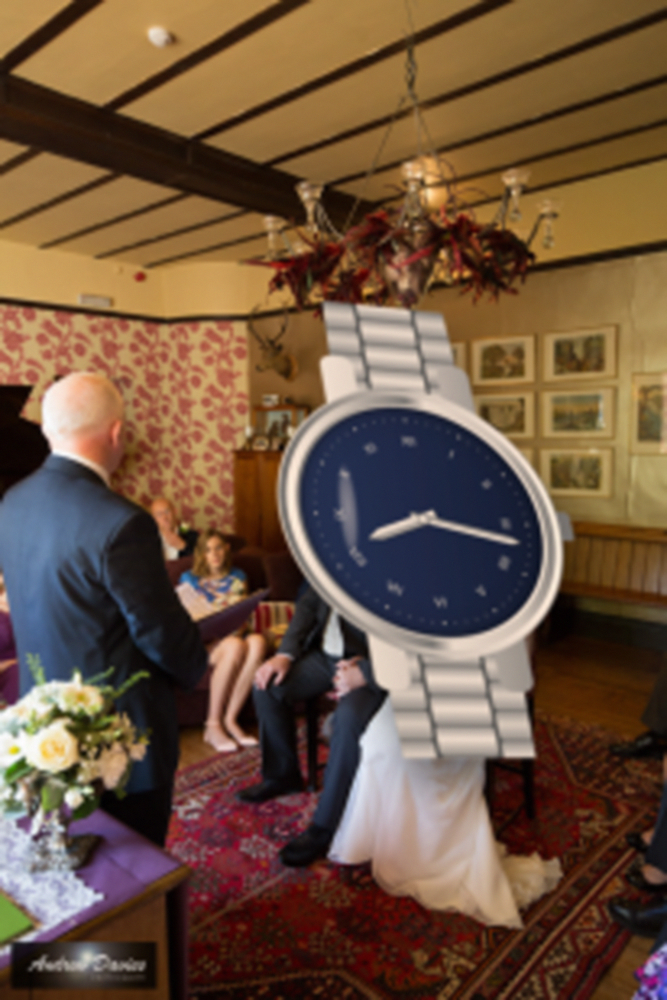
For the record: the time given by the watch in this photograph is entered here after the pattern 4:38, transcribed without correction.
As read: 8:17
